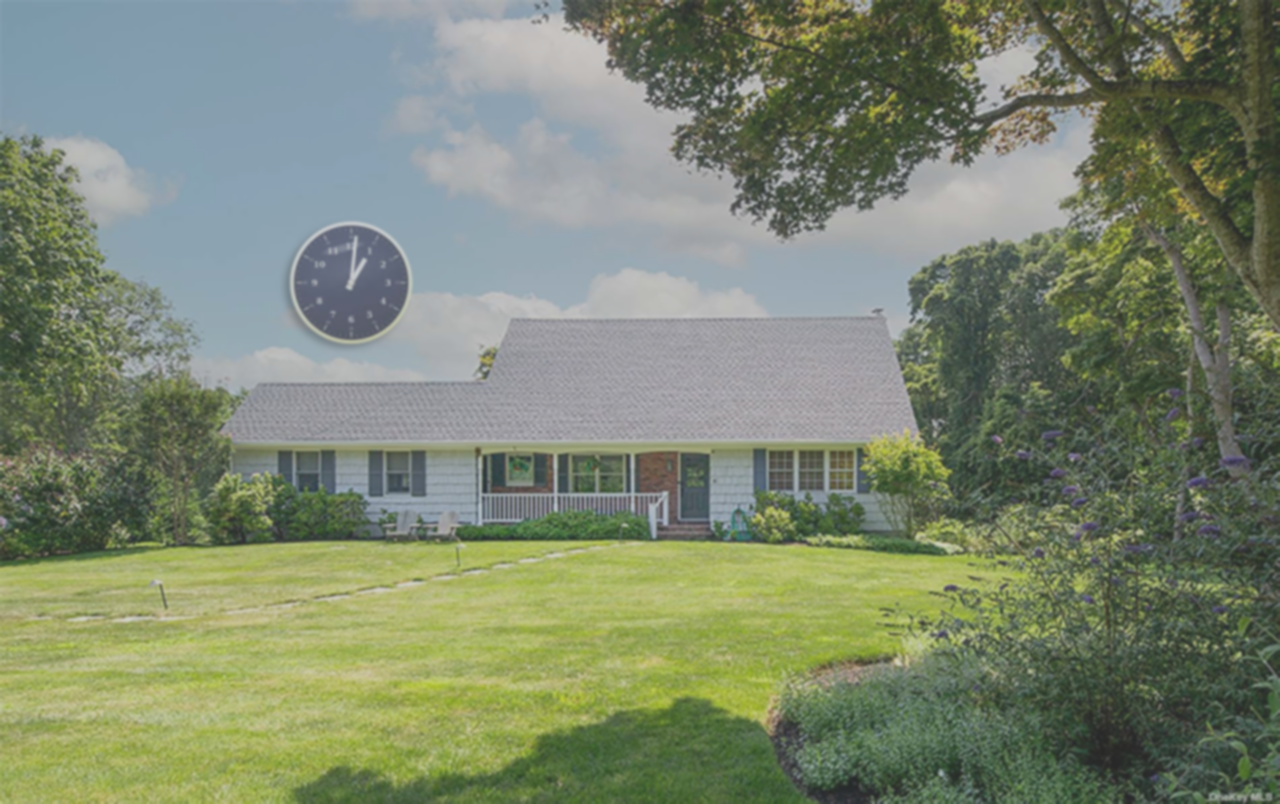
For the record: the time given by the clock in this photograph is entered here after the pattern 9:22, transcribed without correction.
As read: 1:01
